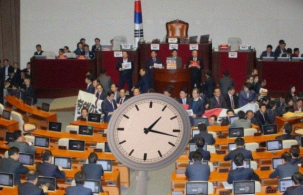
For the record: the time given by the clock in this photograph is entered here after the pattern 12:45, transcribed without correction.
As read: 1:17
